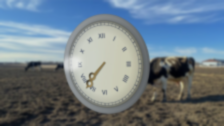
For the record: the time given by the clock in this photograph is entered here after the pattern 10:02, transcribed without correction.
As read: 7:37
